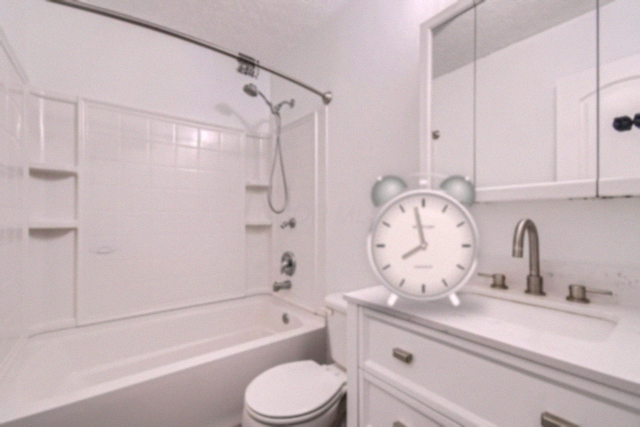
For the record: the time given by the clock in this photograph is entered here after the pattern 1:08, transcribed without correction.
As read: 7:58
